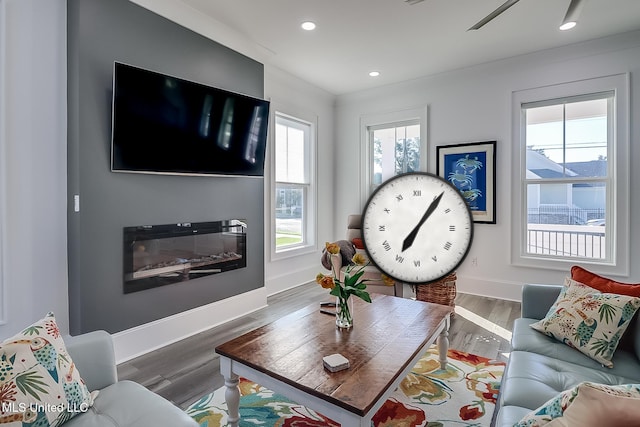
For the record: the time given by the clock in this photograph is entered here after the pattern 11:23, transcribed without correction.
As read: 7:06
